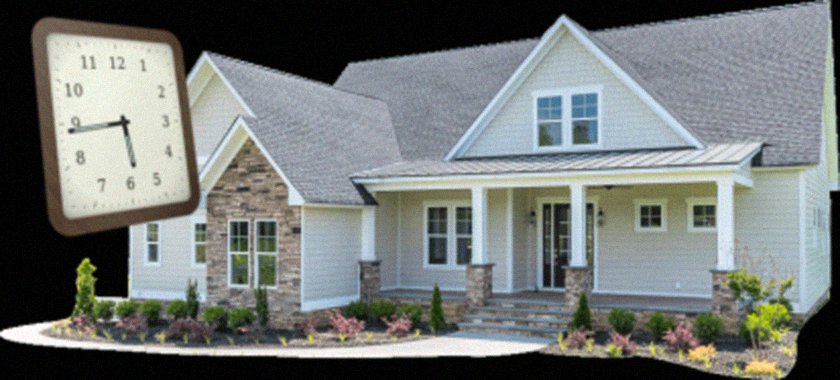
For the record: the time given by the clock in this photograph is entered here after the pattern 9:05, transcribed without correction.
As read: 5:44
